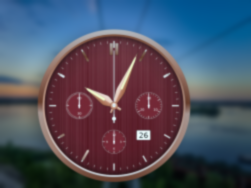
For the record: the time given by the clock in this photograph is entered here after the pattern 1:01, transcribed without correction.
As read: 10:04
